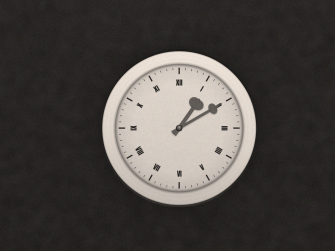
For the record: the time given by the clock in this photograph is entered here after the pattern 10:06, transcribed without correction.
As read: 1:10
